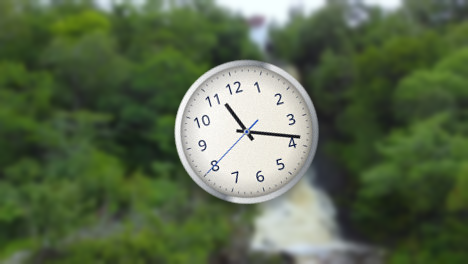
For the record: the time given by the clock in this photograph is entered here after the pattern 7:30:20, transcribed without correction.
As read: 11:18:40
